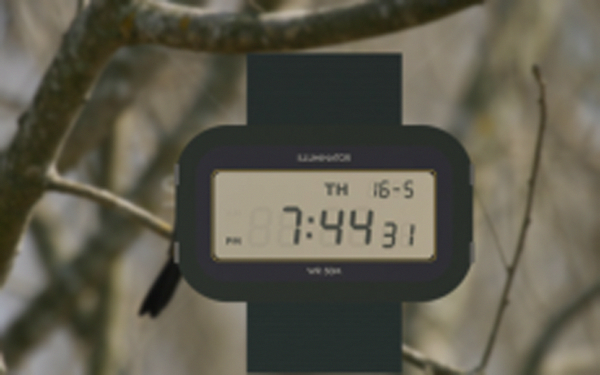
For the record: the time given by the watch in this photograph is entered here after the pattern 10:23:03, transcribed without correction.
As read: 7:44:31
